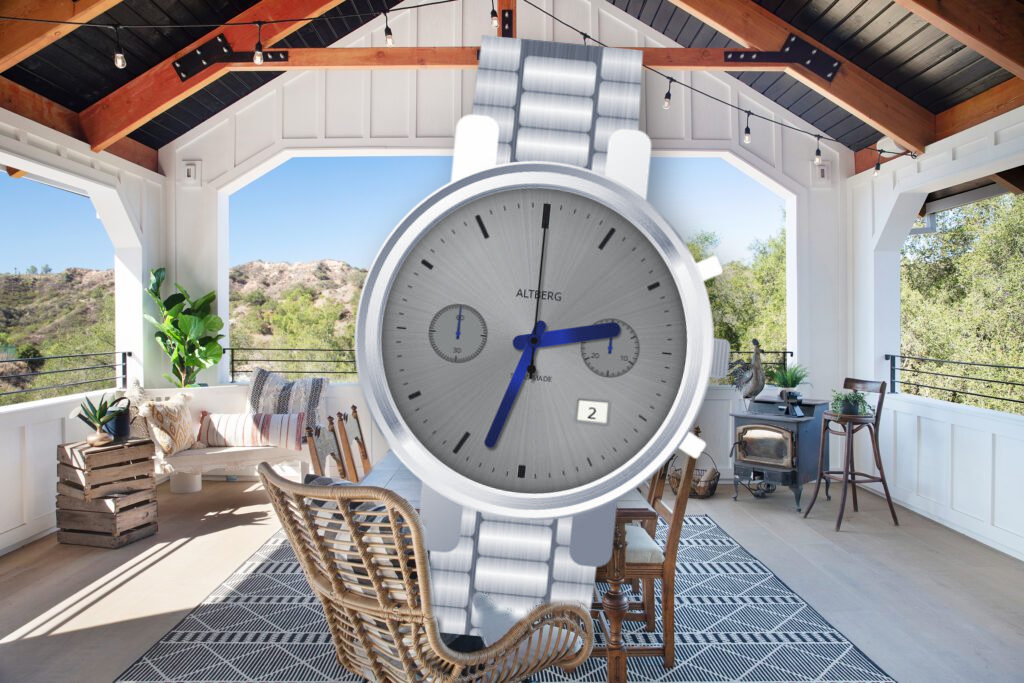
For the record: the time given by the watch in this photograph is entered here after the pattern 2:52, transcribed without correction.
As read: 2:33
